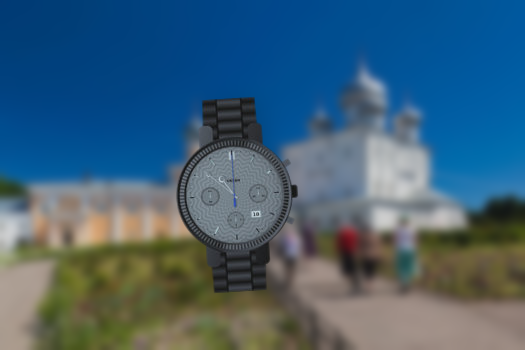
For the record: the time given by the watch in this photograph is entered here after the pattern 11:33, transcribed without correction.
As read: 10:52
